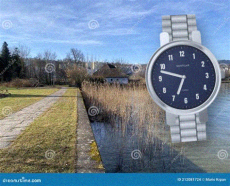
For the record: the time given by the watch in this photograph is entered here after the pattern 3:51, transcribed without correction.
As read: 6:48
